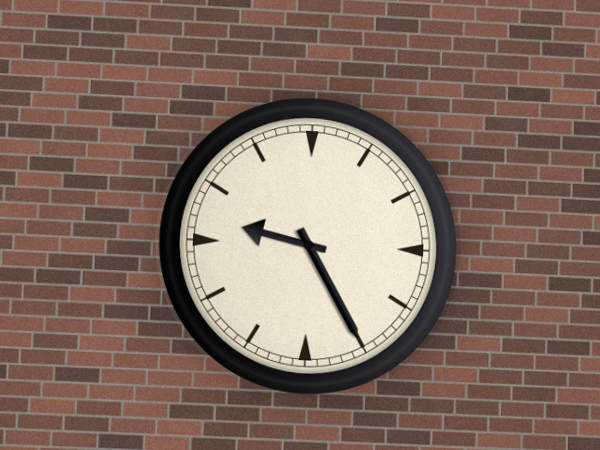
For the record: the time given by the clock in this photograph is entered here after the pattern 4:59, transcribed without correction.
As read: 9:25
